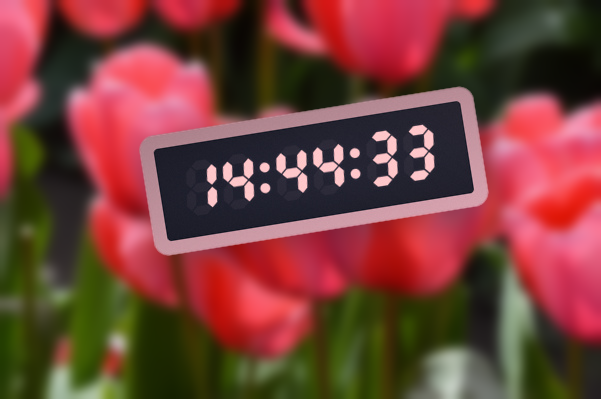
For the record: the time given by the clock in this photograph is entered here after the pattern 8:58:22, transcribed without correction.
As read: 14:44:33
